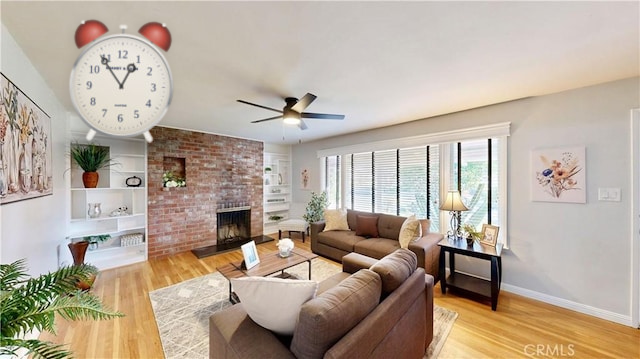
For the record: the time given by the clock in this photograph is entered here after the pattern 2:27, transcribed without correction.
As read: 12:54
